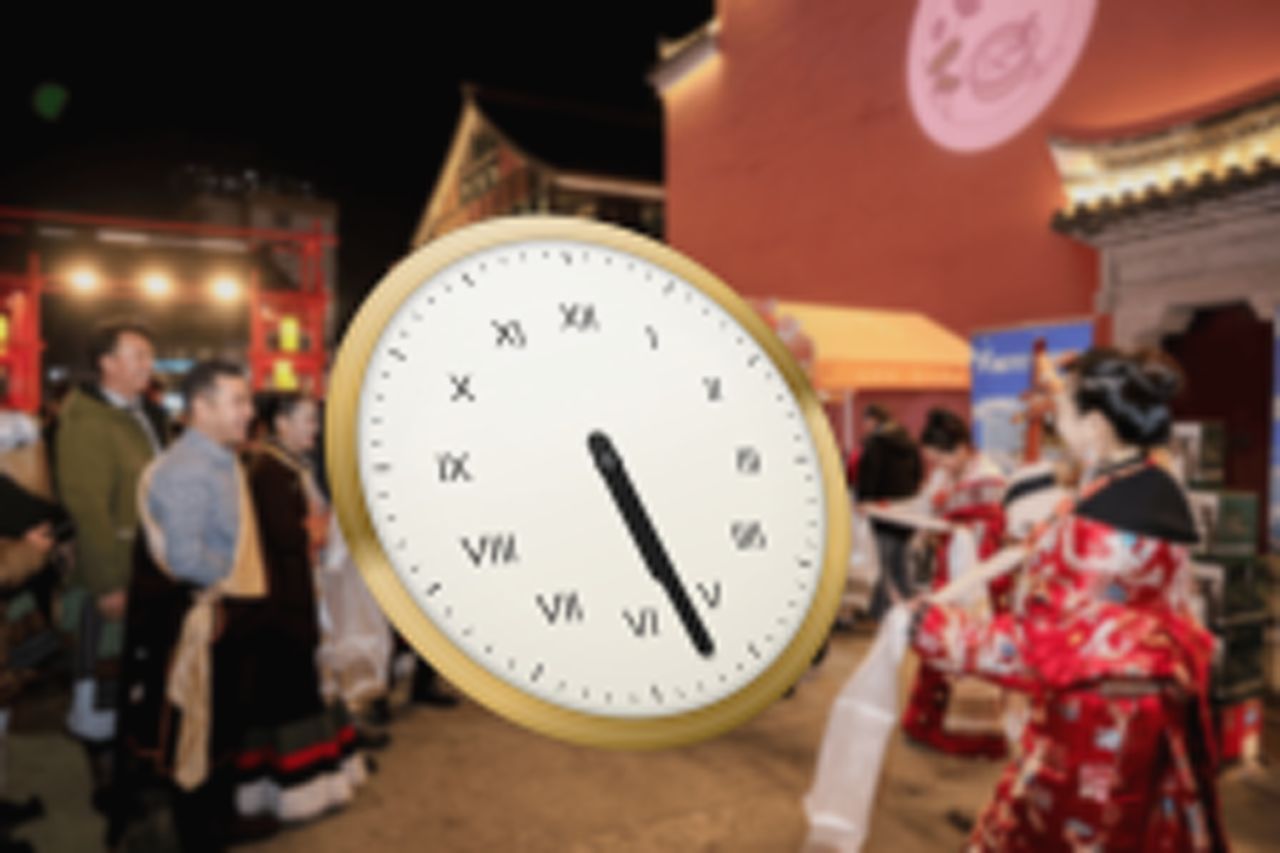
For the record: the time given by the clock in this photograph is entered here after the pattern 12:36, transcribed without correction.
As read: 5:27
